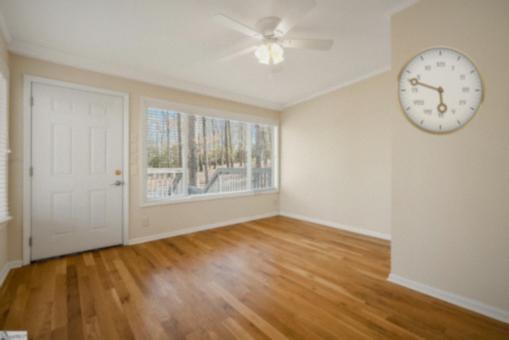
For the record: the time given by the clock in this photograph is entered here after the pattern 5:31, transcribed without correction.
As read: 5:48
